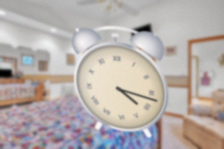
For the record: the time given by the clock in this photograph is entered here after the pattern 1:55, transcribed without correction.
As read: 4:17
